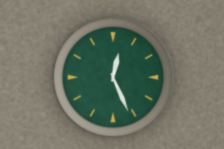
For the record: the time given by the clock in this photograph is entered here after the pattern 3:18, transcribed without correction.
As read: 12:26
